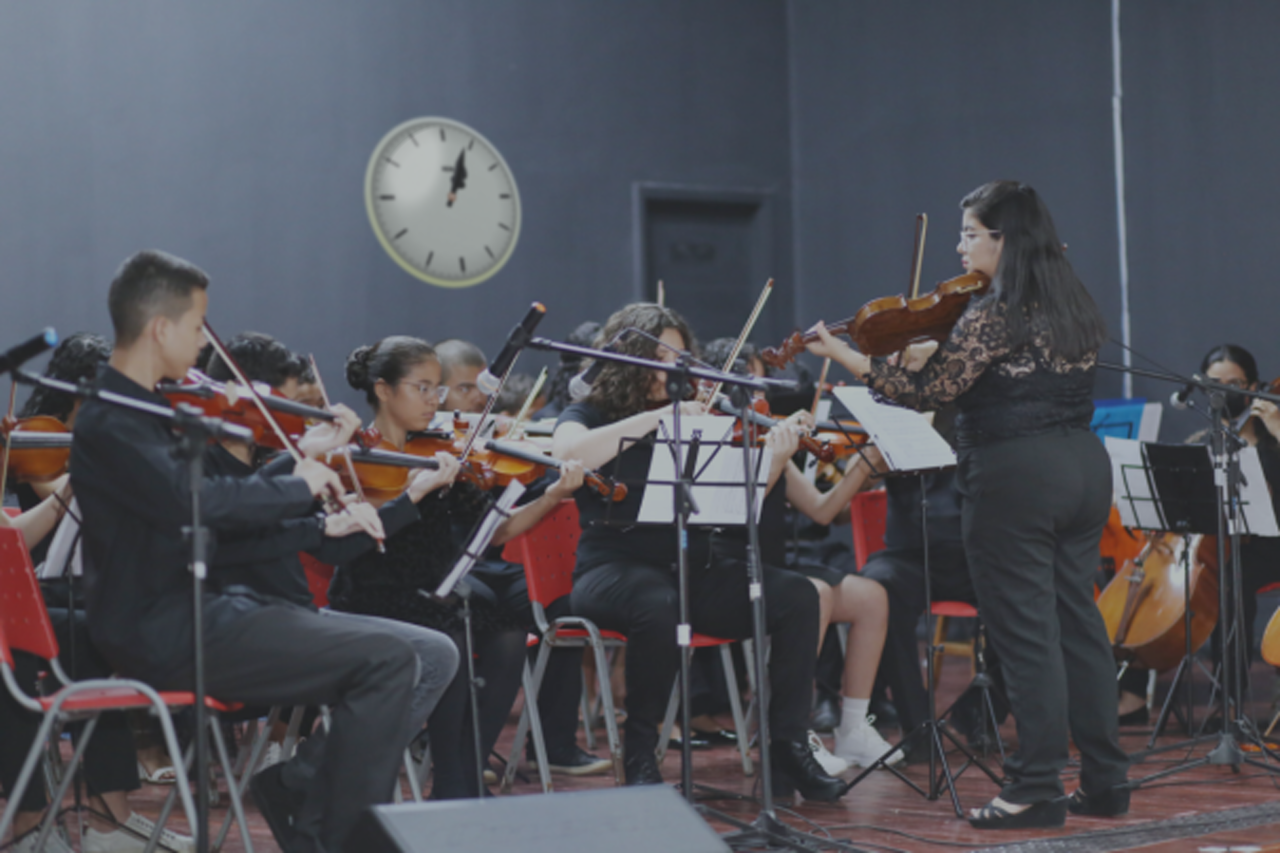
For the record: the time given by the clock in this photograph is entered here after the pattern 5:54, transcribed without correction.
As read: 1:04
